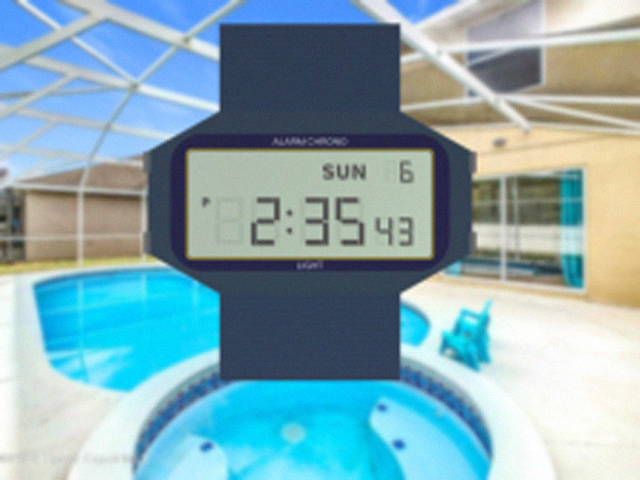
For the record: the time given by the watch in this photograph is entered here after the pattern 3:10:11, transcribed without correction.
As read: 2:35:43
